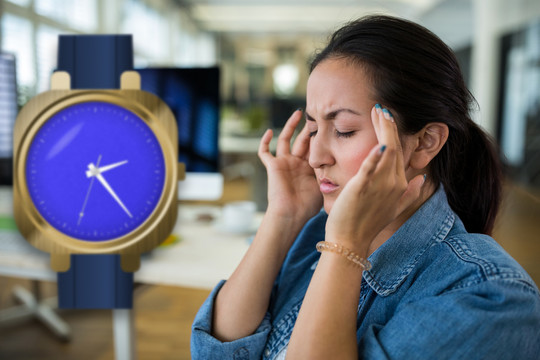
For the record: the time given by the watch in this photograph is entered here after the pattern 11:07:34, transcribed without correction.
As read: 2:23:33
